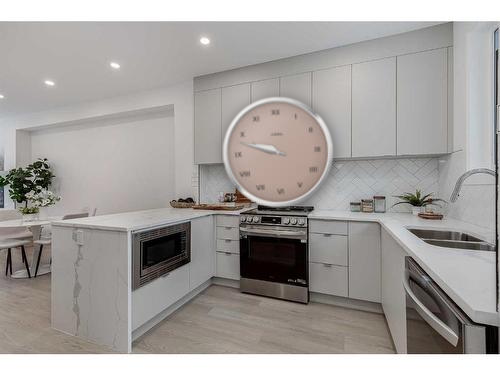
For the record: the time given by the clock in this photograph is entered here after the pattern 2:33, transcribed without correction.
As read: 9:48
